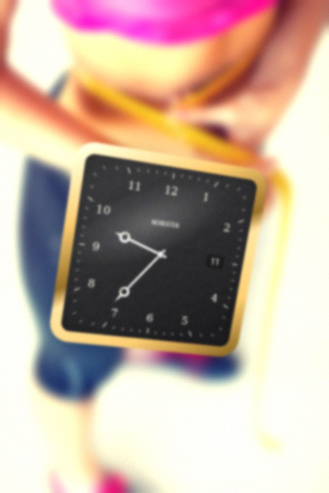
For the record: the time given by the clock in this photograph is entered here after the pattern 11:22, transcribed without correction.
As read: 9:36
